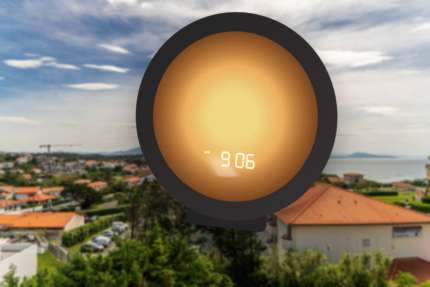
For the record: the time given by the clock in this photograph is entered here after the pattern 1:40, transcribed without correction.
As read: 9:06
